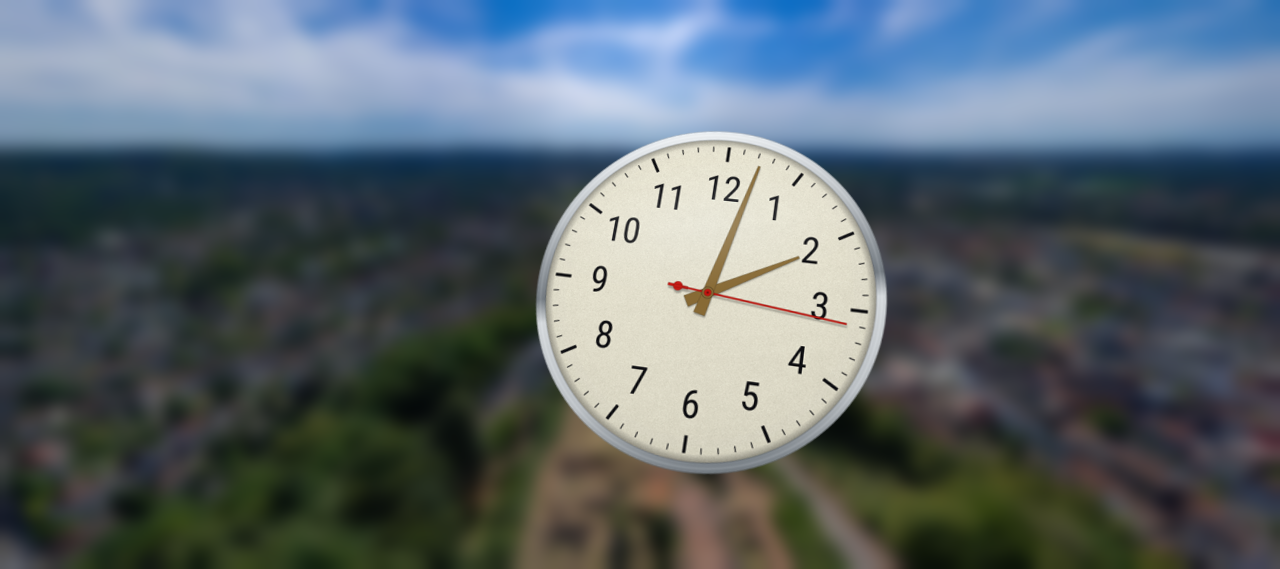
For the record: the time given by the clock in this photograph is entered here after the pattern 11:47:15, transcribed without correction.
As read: 2:02:16
